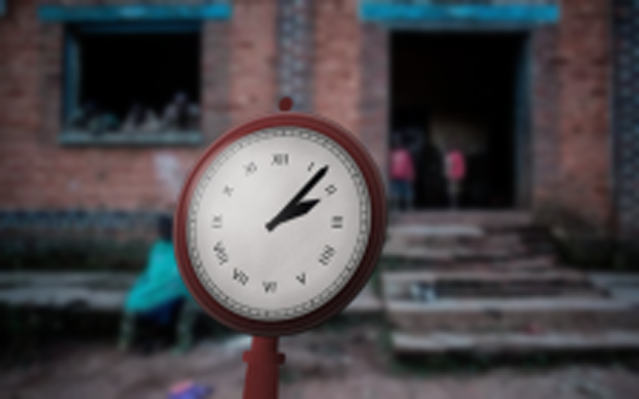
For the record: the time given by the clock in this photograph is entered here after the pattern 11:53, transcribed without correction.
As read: 2:07
